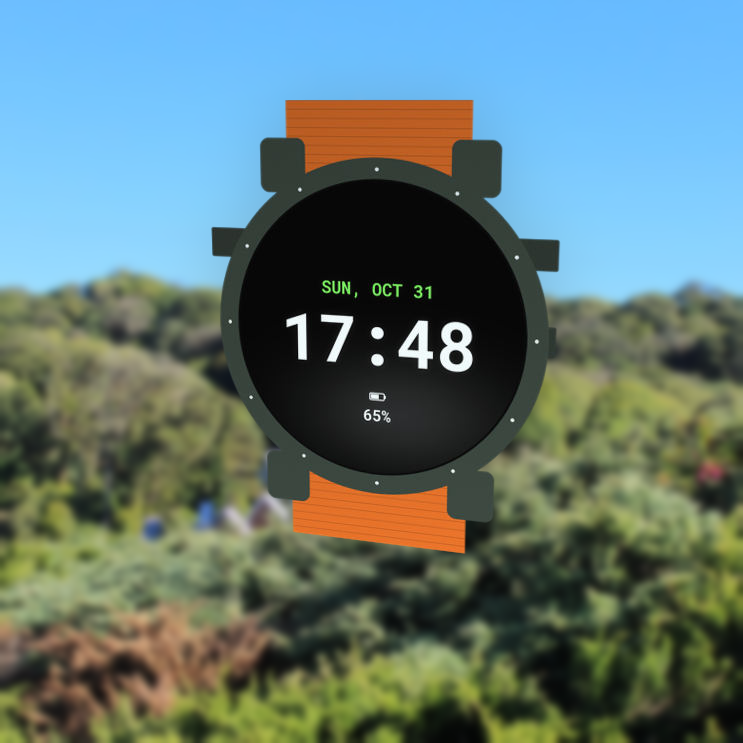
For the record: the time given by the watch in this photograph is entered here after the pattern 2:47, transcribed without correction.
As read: 17:48
